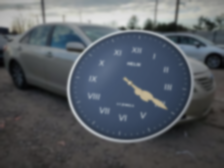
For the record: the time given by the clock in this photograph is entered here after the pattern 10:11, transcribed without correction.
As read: 4:20
